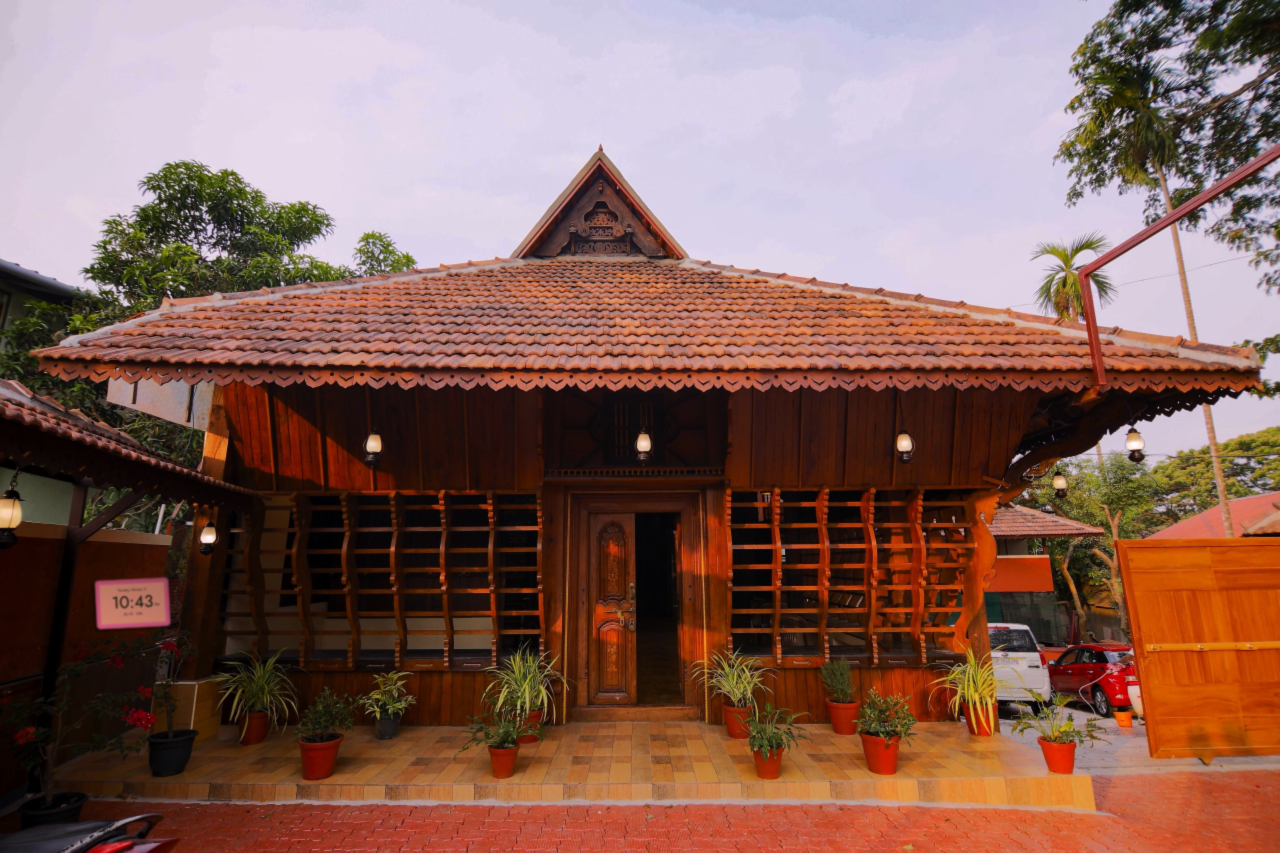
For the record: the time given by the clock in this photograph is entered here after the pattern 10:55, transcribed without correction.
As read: 10:43
